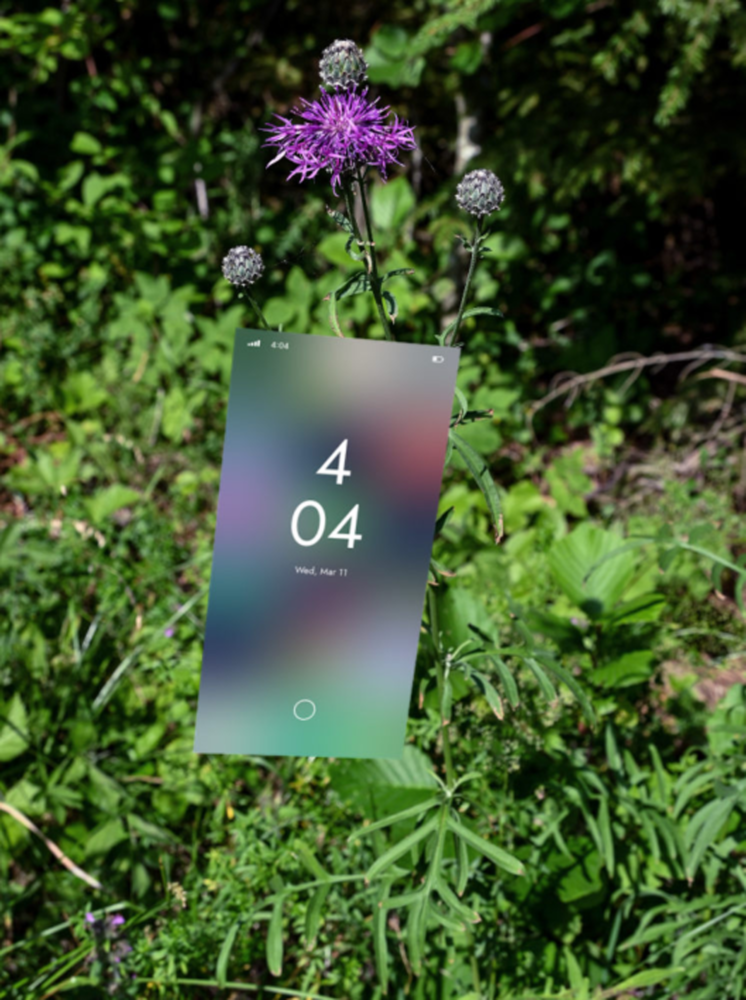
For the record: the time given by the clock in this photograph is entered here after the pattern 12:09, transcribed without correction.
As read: 4:04
